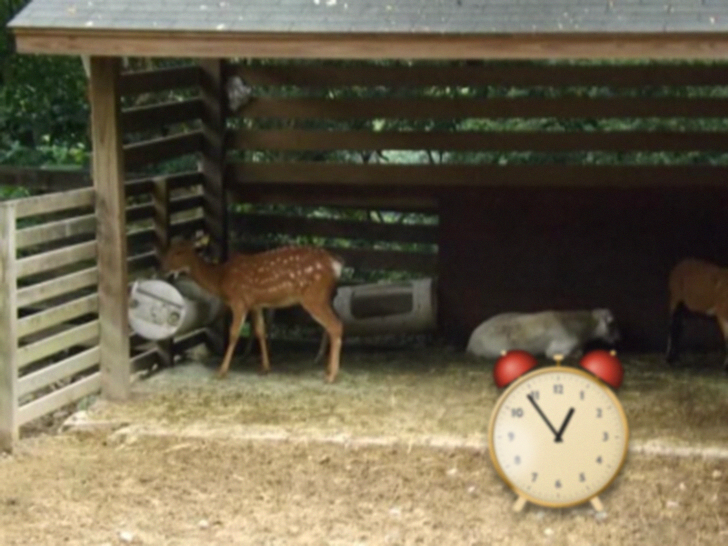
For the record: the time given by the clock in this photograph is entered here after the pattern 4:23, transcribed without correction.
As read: 12:54
